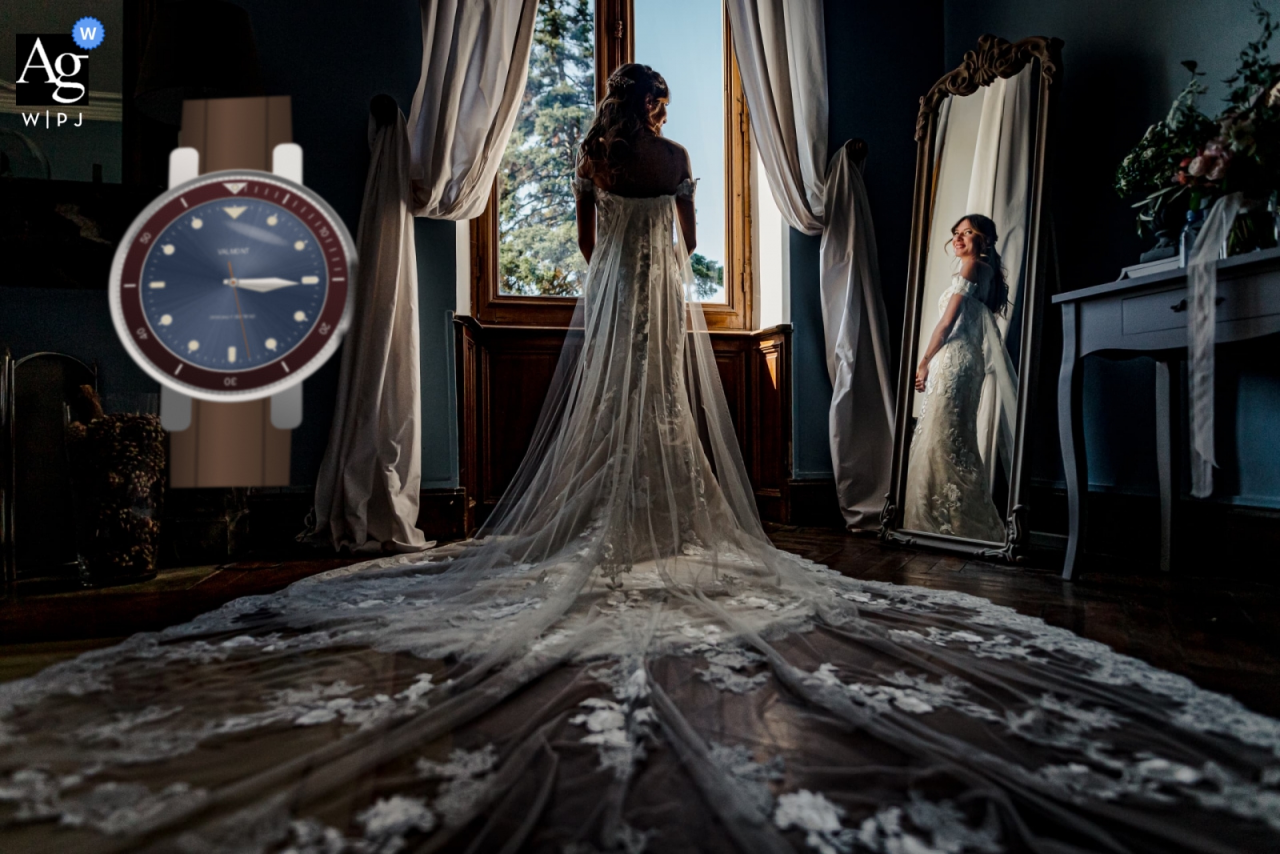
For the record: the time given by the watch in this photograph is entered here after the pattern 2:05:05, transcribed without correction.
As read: 3:15:28
